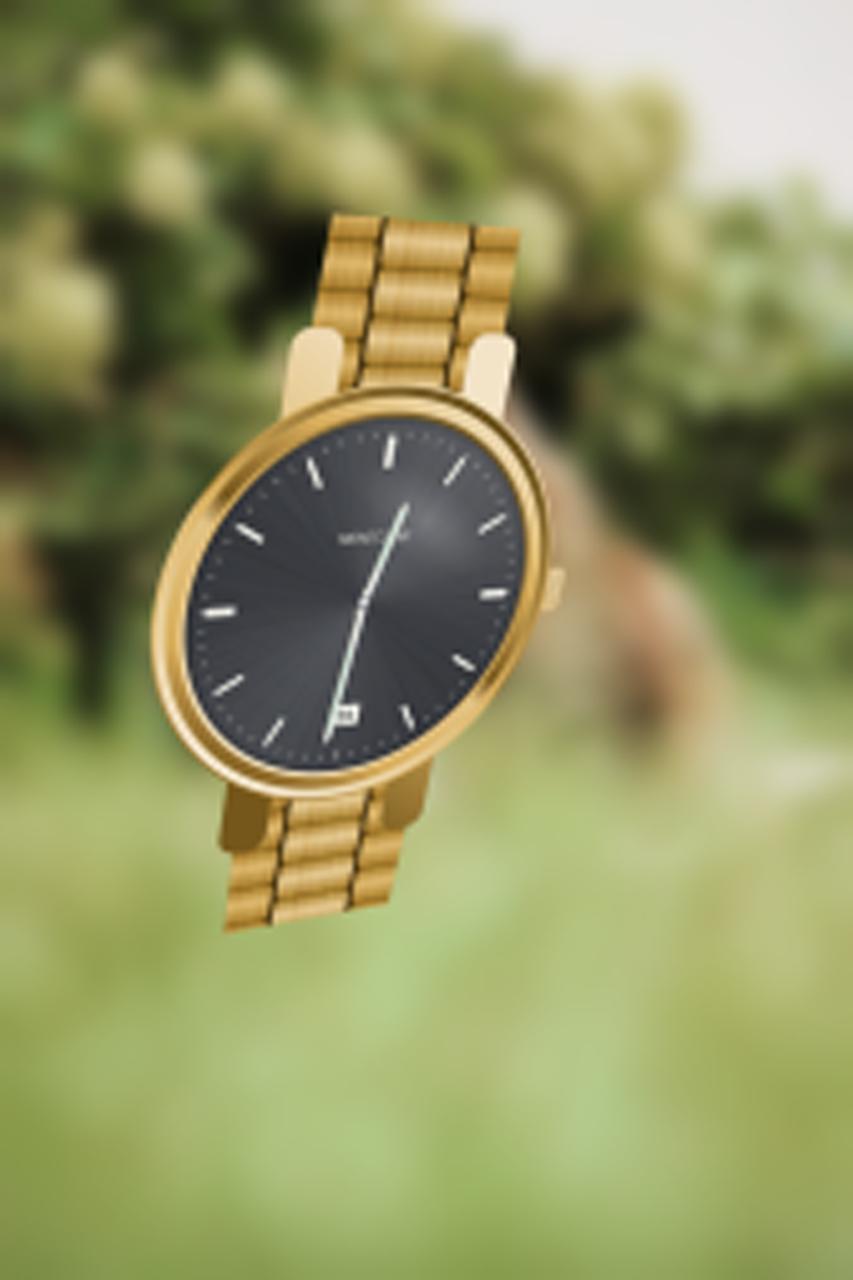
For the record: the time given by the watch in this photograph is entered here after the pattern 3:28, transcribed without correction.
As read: 12:31
